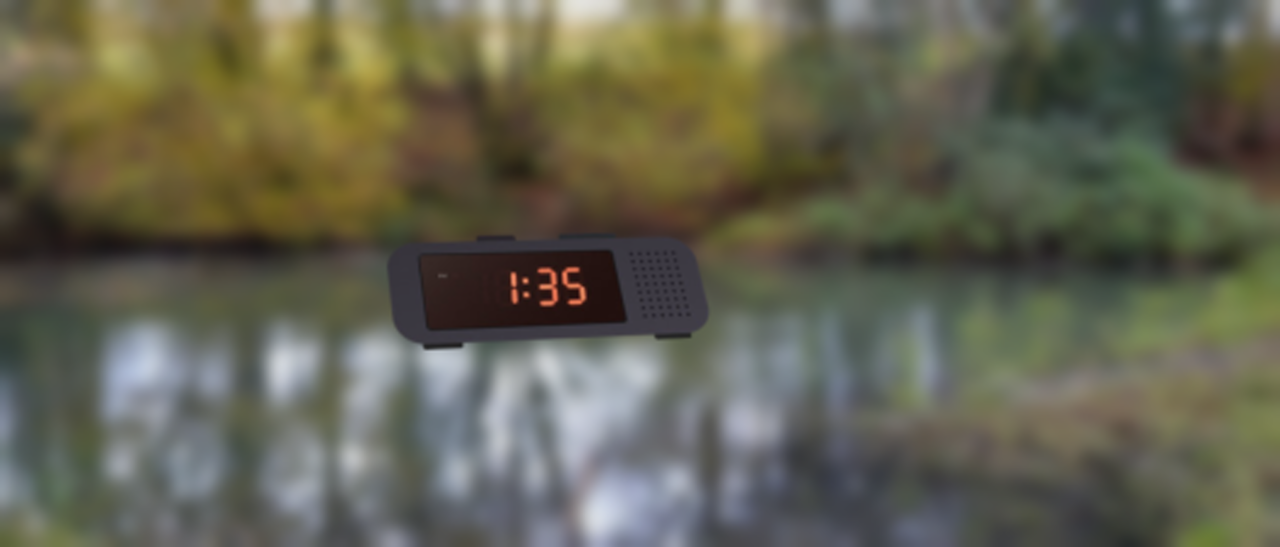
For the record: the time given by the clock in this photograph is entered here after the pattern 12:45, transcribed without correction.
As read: 1:35
